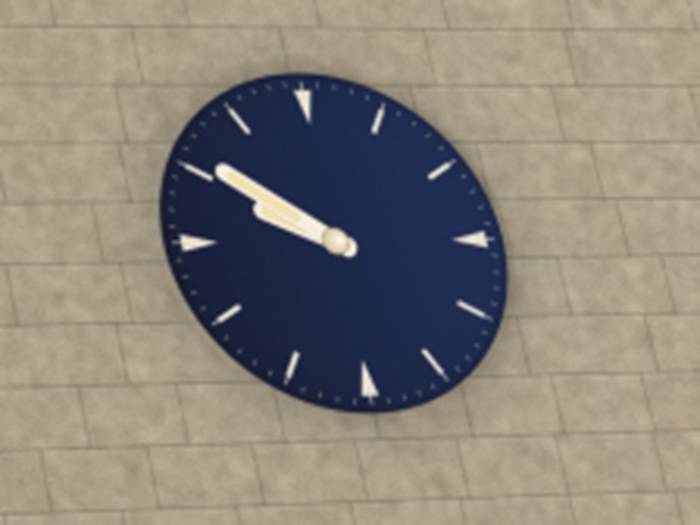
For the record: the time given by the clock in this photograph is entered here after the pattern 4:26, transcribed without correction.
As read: 9:51
